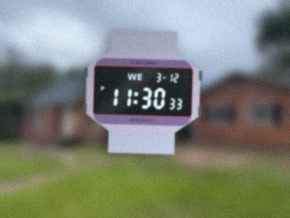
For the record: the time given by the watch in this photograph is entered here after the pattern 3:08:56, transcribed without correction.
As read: 11:30:33
